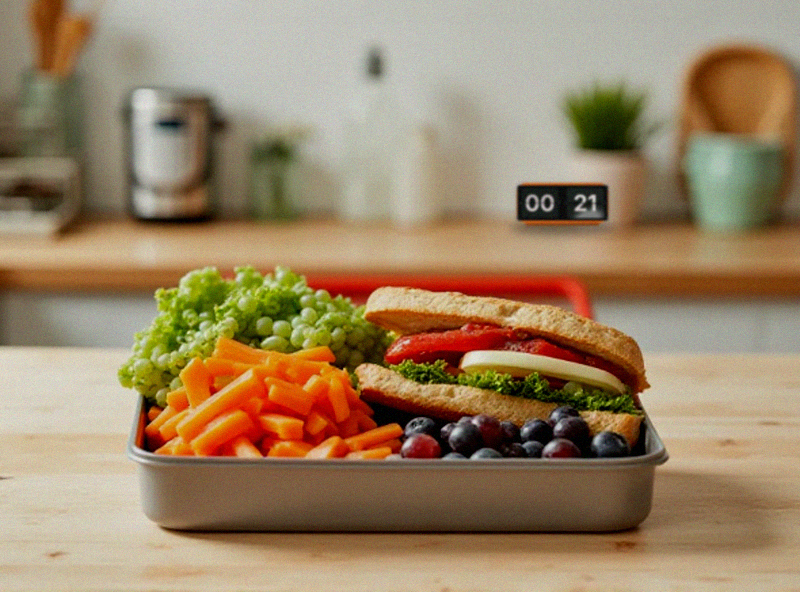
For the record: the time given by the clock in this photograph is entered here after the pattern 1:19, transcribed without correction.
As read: 0:21
